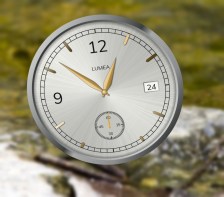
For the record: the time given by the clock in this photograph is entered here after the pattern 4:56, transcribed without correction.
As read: 12:52
